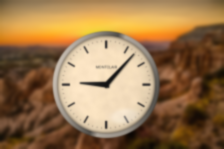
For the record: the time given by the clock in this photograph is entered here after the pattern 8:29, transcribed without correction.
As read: 9:07
